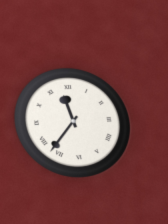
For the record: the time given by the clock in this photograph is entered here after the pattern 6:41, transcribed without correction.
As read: 11:37
